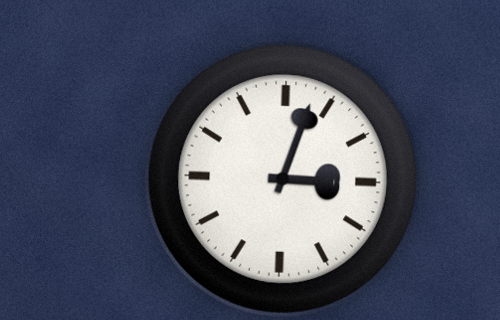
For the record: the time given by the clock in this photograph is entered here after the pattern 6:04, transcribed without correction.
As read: 3:03
